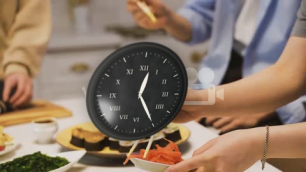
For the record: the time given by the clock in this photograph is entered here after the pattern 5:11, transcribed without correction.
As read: 12:25
